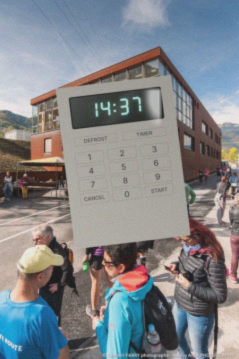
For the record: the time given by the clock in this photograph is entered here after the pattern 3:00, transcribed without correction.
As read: 14:37
